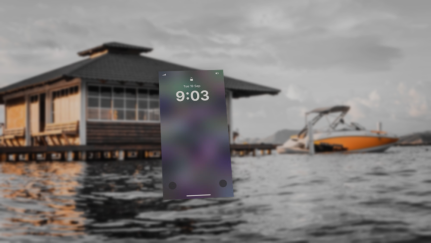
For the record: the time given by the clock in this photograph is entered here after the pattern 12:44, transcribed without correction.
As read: 9:03
